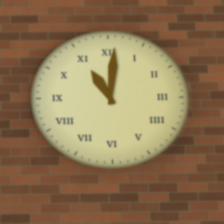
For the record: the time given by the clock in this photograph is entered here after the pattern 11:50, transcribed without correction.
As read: 11:01
